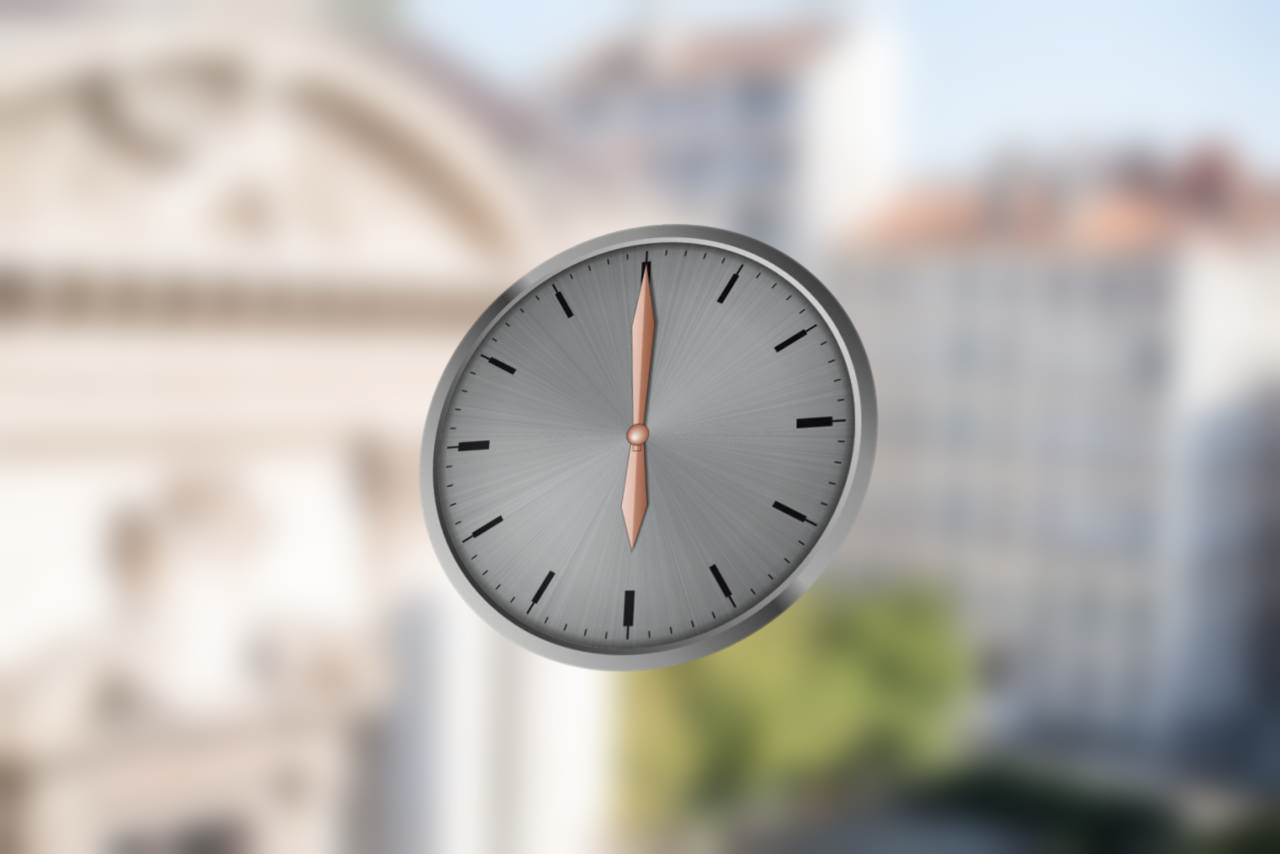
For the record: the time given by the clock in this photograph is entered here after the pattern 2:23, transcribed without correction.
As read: 6:00
